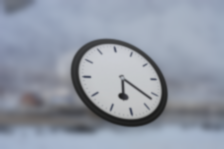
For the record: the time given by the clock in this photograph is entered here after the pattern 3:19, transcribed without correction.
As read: 6:22
